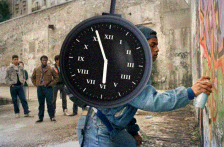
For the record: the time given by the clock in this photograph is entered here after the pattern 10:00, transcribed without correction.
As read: 5:56
